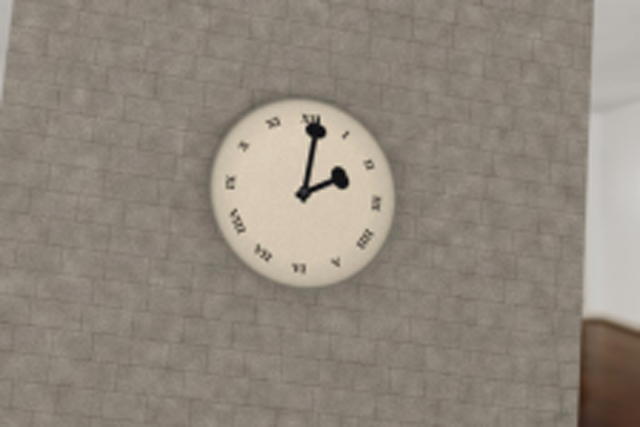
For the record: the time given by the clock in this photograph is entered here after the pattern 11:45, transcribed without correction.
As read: 2:01
